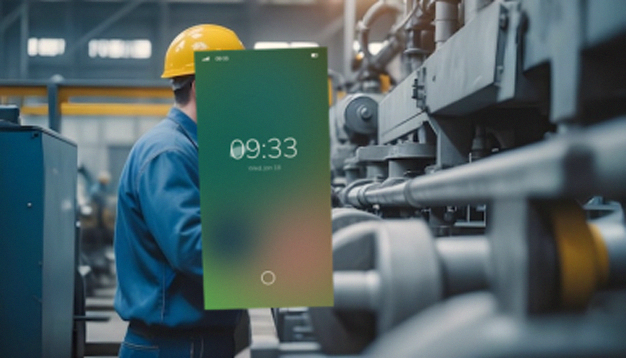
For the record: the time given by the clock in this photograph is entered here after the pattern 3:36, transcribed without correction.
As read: 9:33
